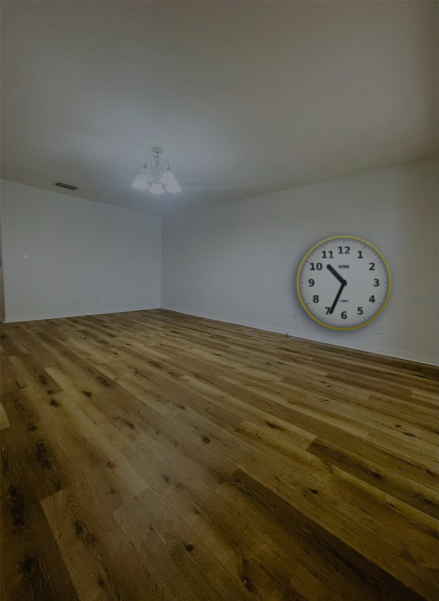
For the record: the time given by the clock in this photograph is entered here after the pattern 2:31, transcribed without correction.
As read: 10:34
